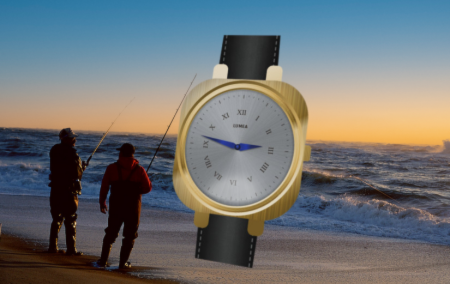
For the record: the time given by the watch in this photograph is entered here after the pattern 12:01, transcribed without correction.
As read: 2:47
